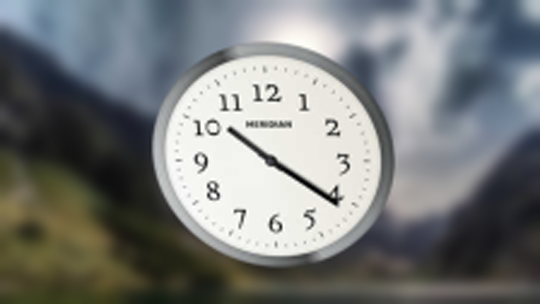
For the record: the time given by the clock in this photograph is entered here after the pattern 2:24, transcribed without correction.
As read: 10:21
